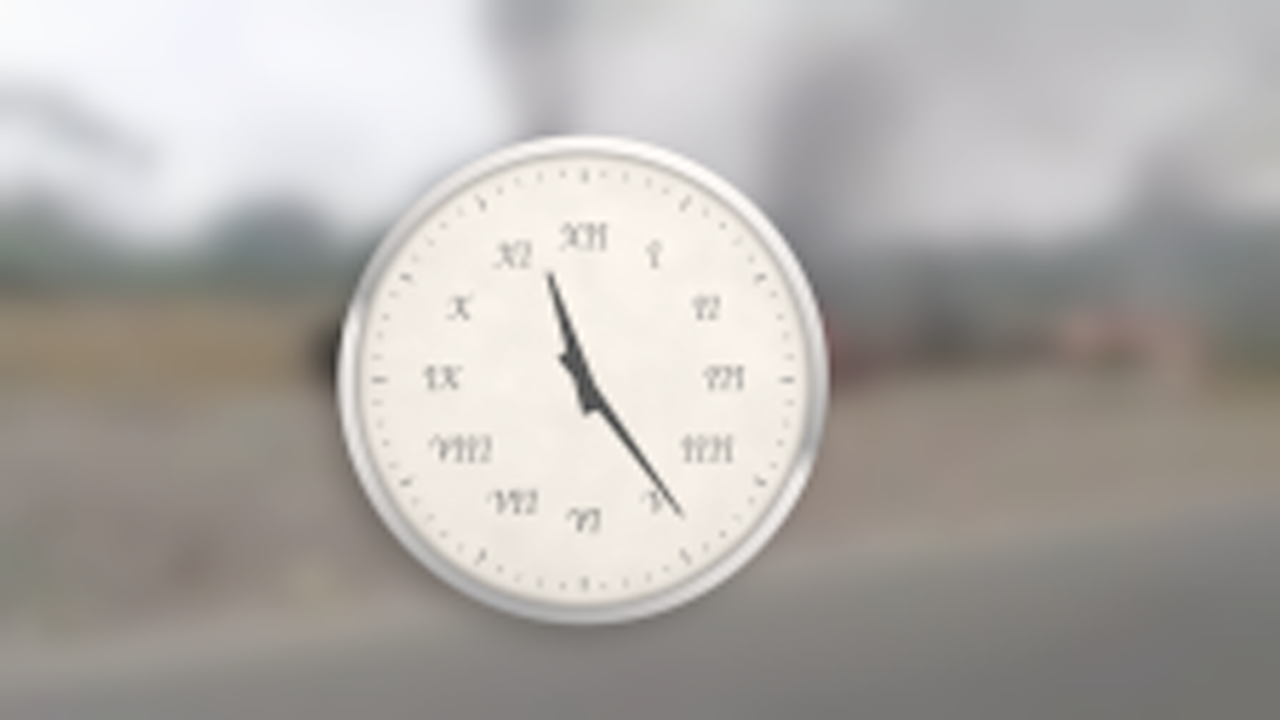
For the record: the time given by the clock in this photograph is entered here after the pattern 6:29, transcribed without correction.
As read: 11:24
